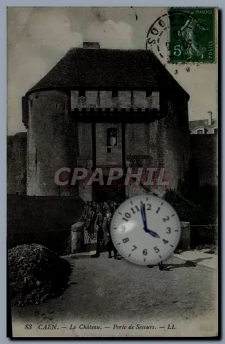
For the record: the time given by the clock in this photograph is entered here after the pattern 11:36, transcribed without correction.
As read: 3:58
